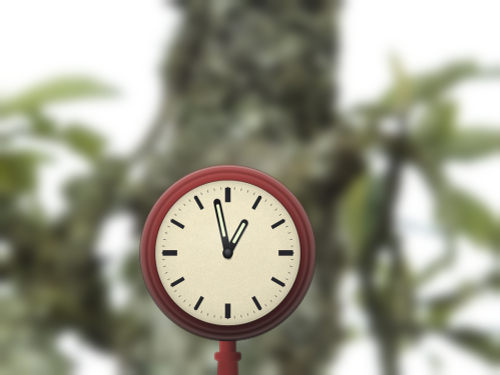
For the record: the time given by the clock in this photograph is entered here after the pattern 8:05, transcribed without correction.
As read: 12:58
